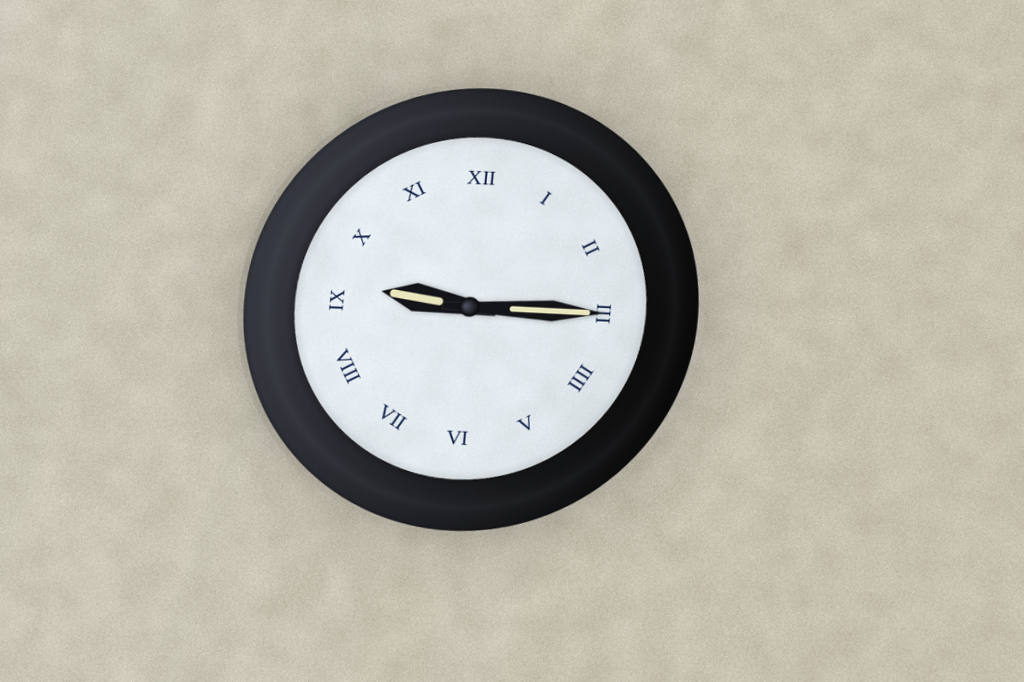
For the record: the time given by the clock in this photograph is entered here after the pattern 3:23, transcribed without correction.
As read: 9:15
